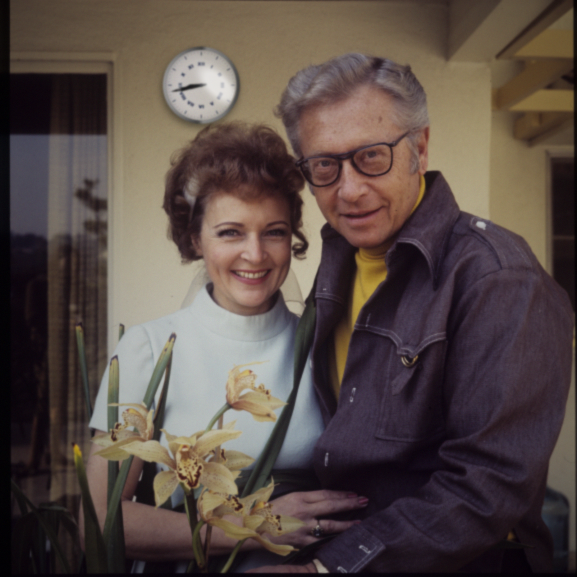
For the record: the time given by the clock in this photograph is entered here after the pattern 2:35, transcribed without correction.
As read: 8:43
